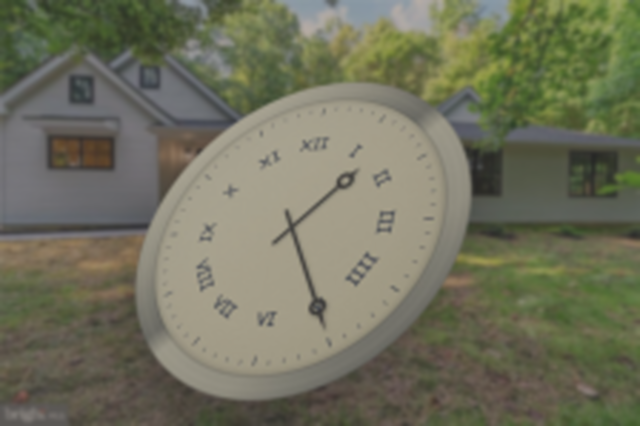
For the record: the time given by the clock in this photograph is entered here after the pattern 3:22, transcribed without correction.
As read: 1:25
